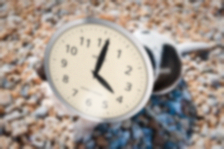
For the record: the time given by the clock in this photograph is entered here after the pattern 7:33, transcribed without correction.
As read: 4:01
